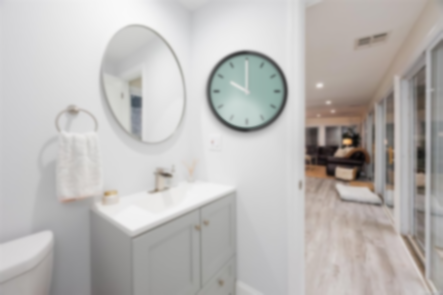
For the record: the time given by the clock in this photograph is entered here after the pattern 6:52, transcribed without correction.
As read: 10:00
